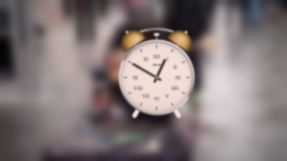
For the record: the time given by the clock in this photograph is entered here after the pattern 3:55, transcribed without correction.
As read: 12:50
